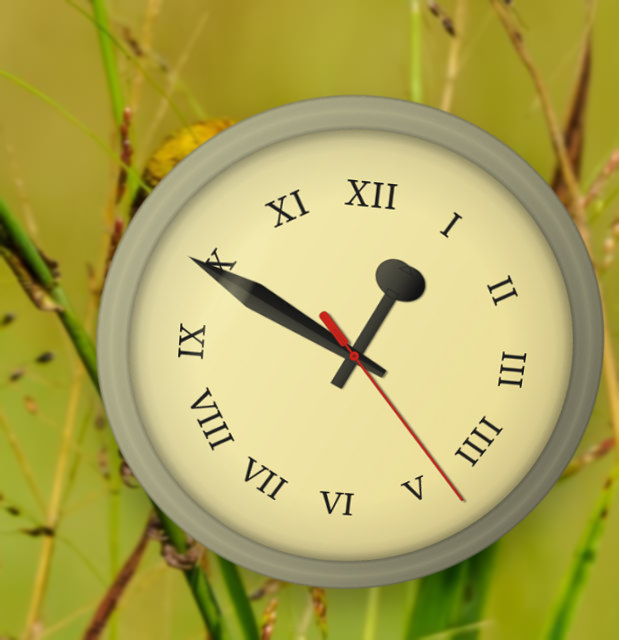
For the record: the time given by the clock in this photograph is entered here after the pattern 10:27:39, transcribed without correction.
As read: 12:49:23
